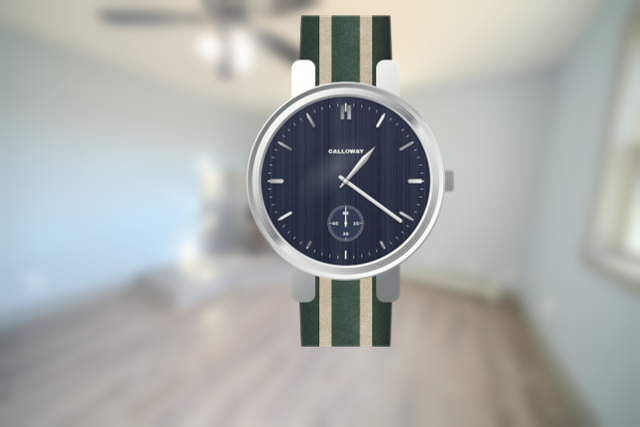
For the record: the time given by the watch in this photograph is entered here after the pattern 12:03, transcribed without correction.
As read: 1:21
